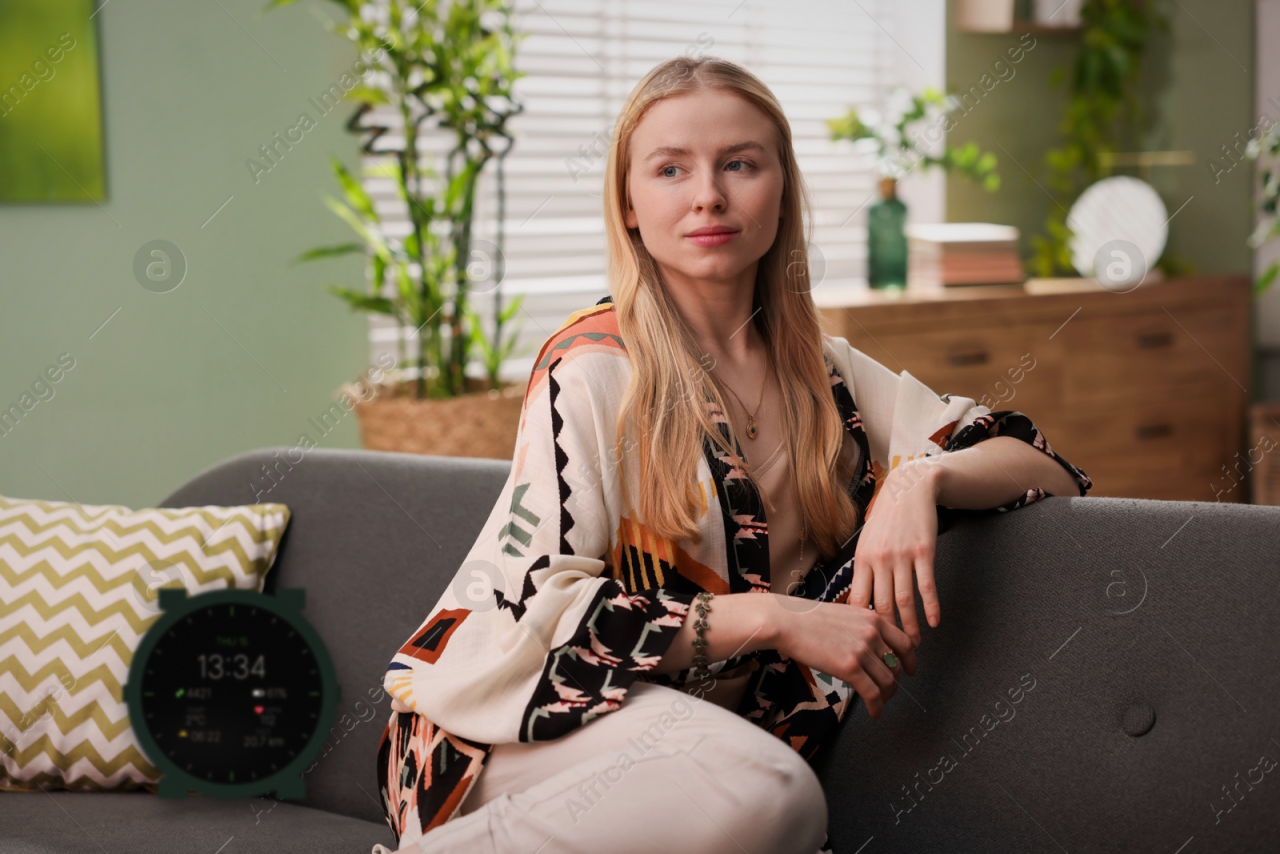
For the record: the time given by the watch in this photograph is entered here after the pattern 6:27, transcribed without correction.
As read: 13:34
